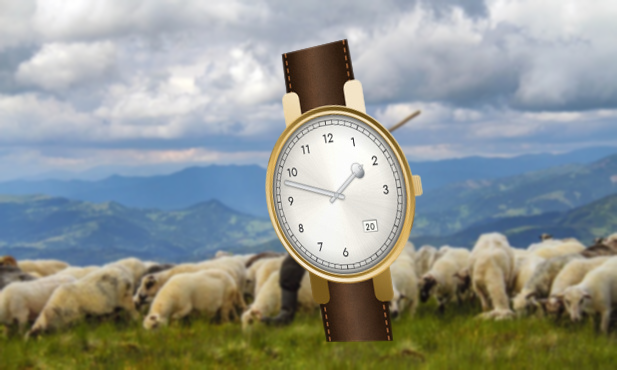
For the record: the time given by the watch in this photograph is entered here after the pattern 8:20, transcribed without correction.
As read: 1:48
